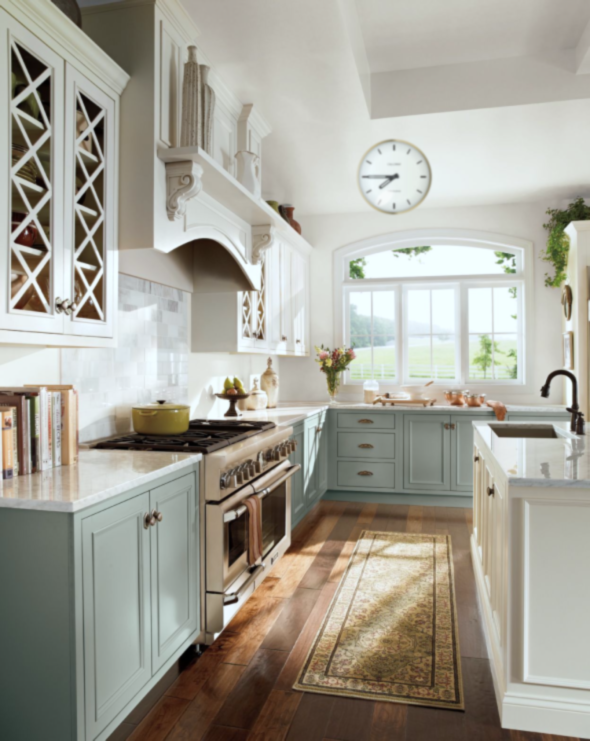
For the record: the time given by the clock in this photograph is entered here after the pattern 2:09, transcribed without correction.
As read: 7:45
